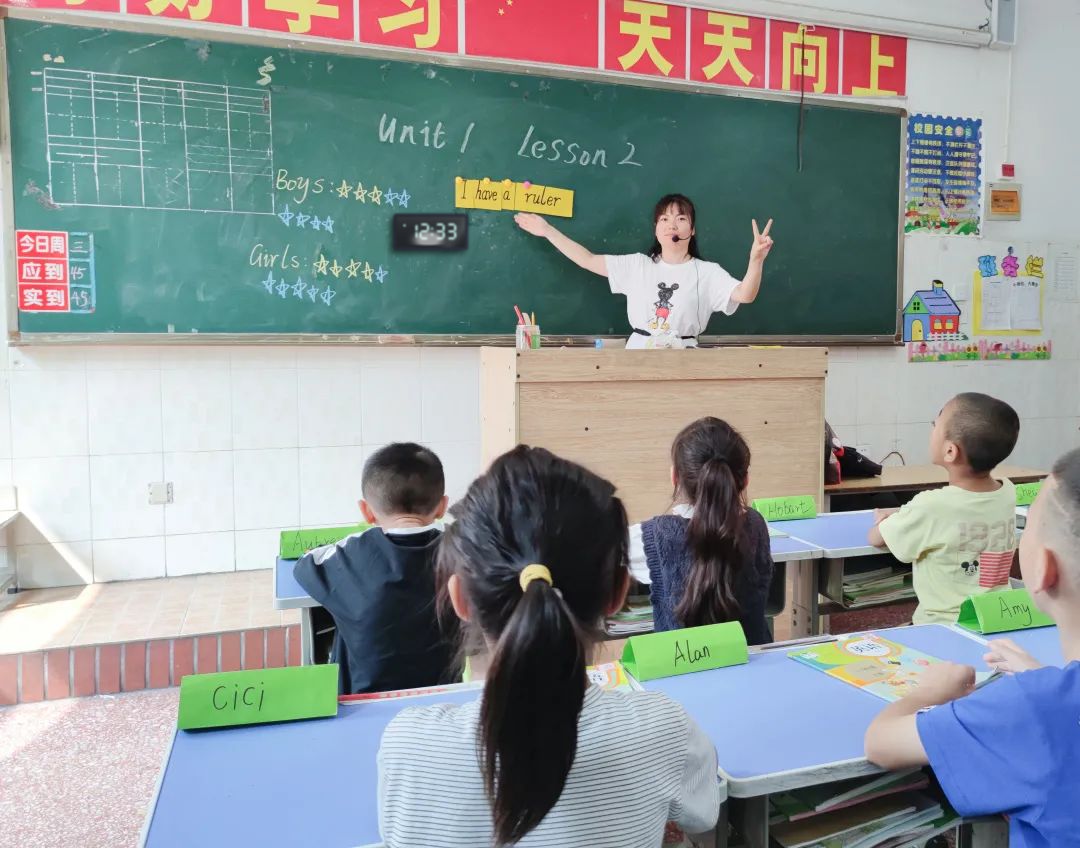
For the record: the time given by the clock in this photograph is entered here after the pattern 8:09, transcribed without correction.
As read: 12:33
